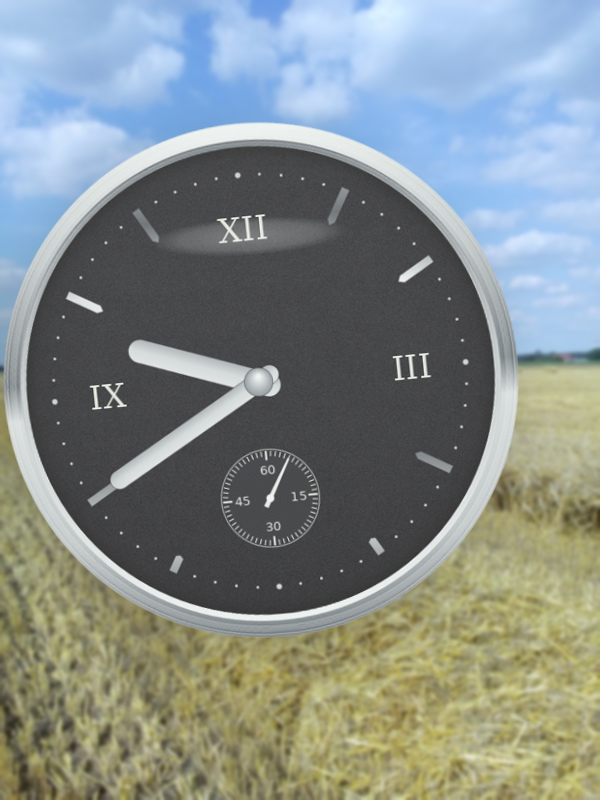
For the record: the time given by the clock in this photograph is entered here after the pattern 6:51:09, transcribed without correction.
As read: 9:40:05
